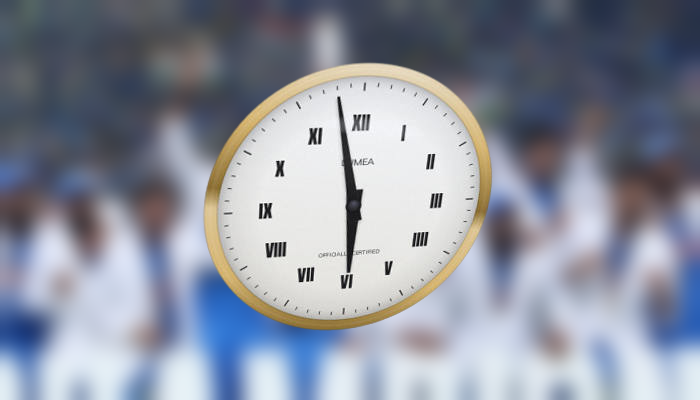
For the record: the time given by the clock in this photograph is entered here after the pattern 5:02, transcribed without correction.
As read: 5:58
